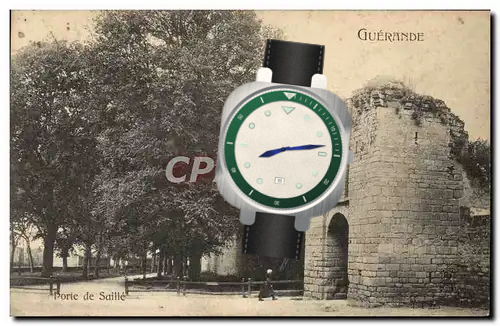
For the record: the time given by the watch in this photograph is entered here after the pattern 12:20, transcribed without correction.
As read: 8:13
